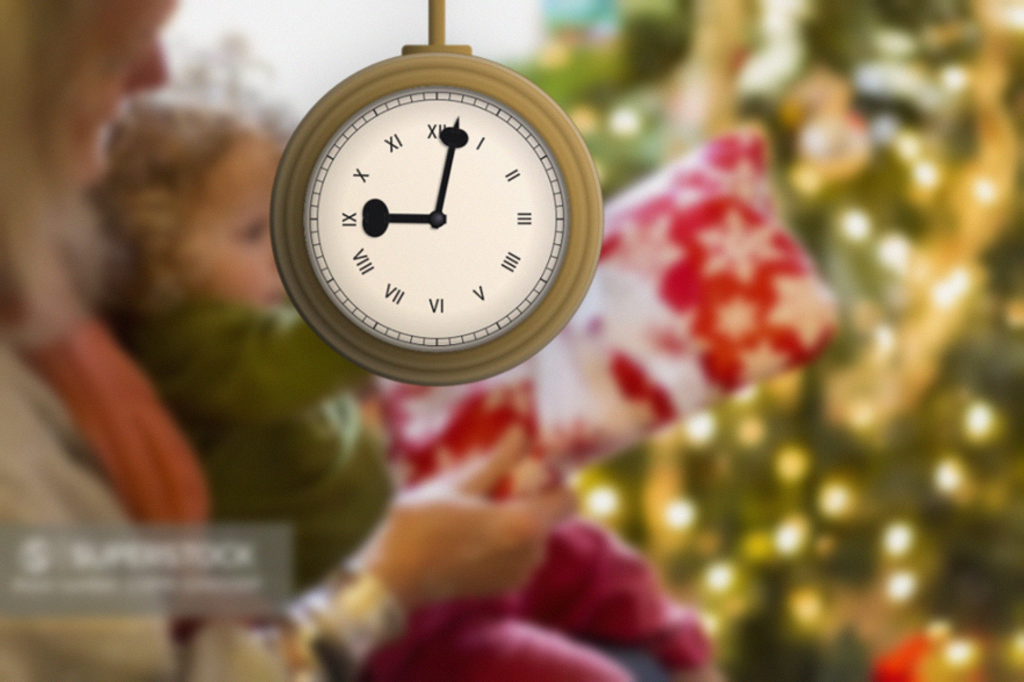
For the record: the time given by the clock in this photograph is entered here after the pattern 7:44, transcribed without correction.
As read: 9:02
